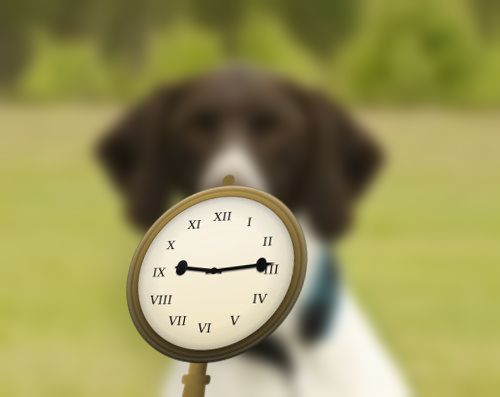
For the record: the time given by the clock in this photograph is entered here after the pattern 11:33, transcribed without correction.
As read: 9:14
